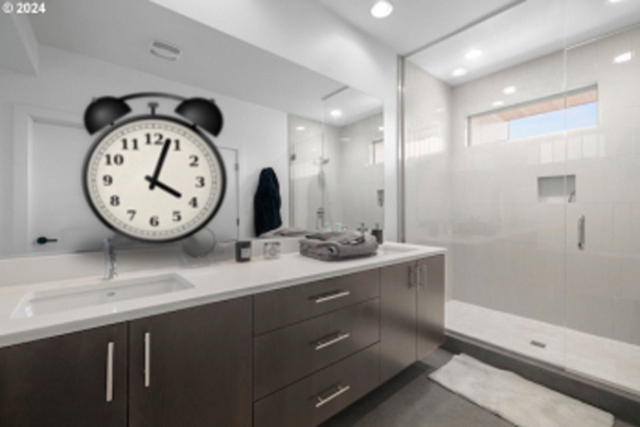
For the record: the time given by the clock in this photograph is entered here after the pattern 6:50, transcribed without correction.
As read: 4:03
